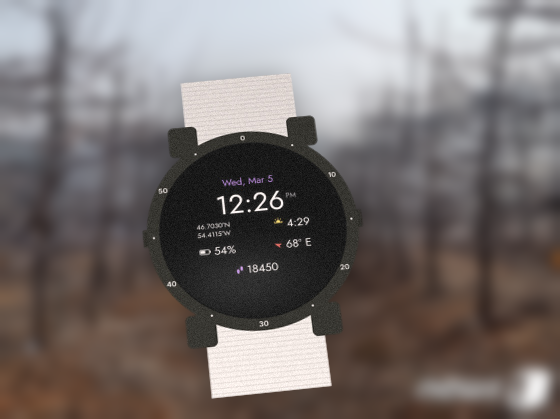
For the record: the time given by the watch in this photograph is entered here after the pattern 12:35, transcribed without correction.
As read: 12:26
